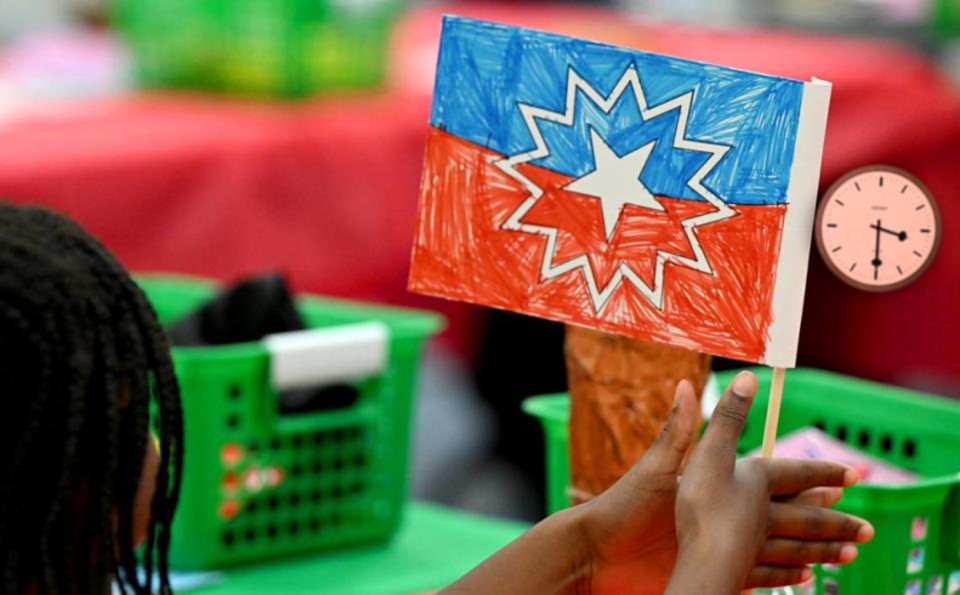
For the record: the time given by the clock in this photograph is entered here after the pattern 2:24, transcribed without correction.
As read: 3:30
